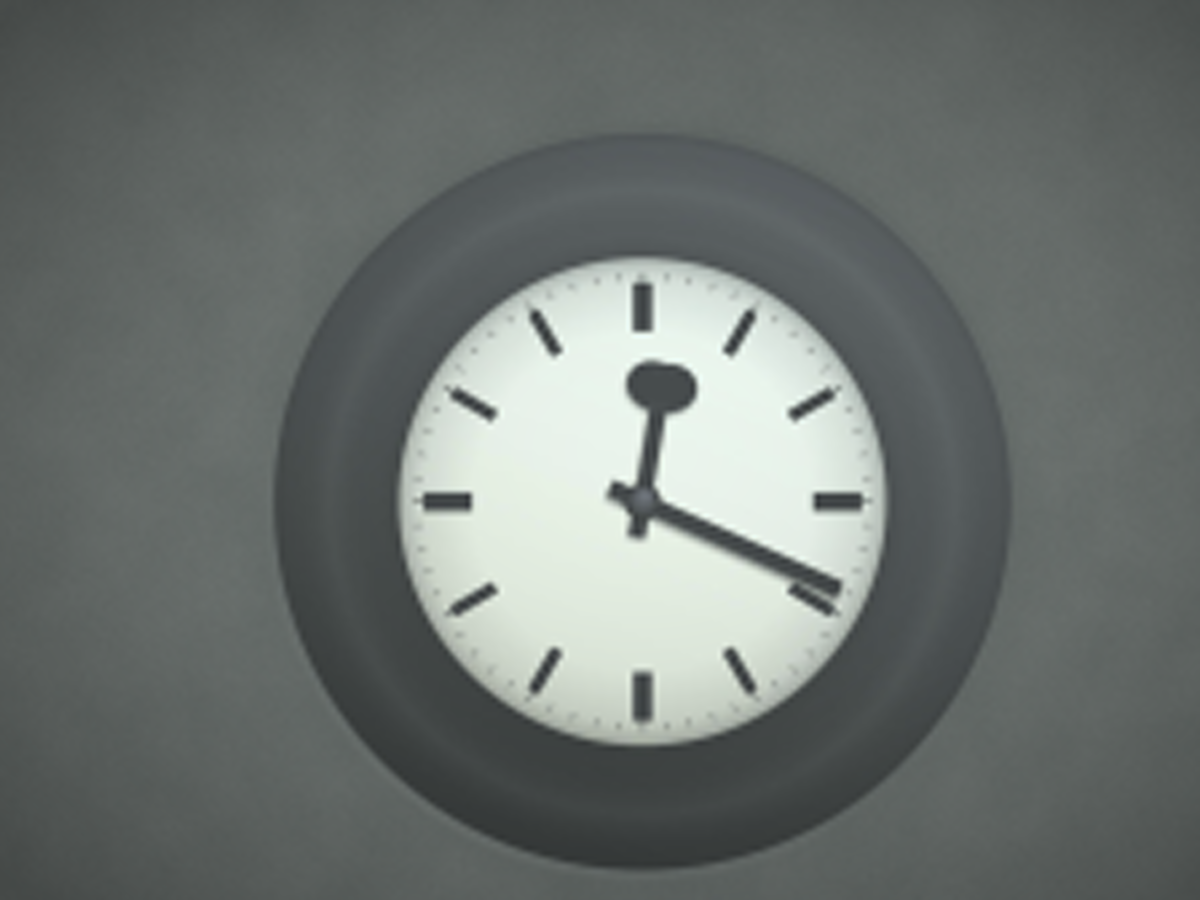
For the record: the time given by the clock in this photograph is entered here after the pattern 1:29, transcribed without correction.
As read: 12:19
